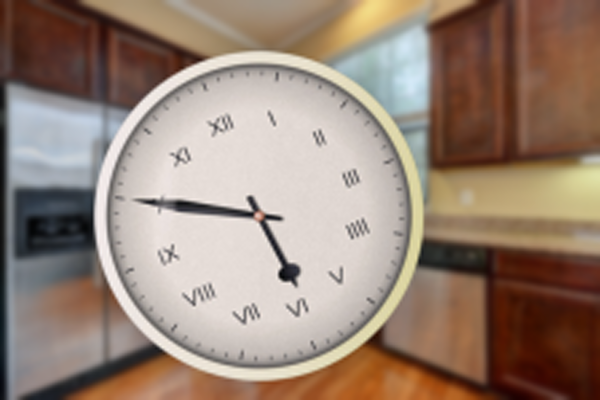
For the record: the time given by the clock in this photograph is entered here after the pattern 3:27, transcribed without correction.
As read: 5:50
